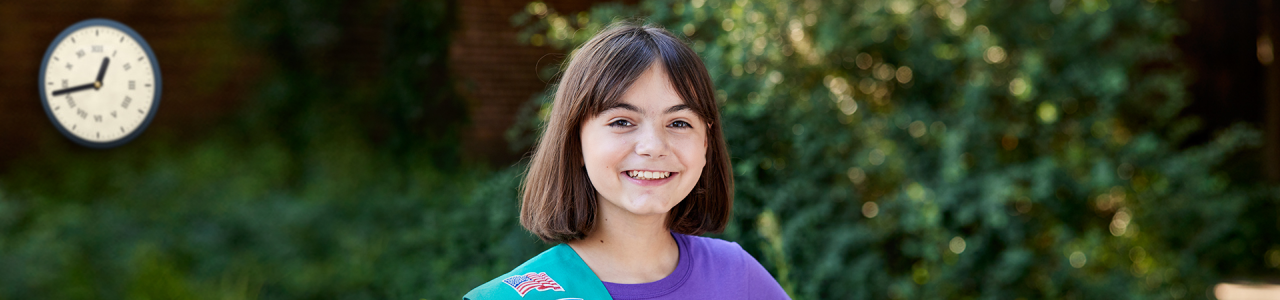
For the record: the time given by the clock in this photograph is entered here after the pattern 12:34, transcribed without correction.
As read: 12:43
